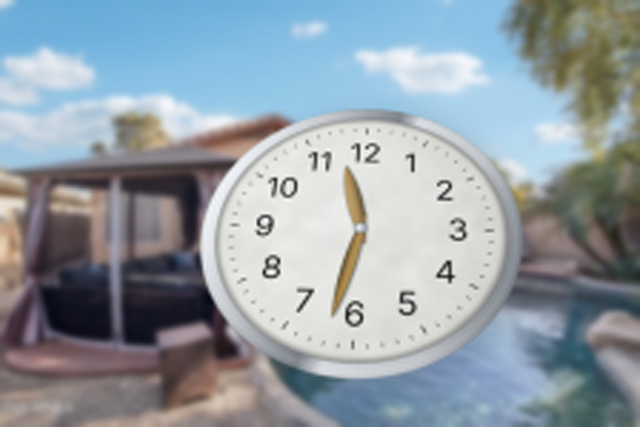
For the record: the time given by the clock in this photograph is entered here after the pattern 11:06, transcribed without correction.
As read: 11:32
